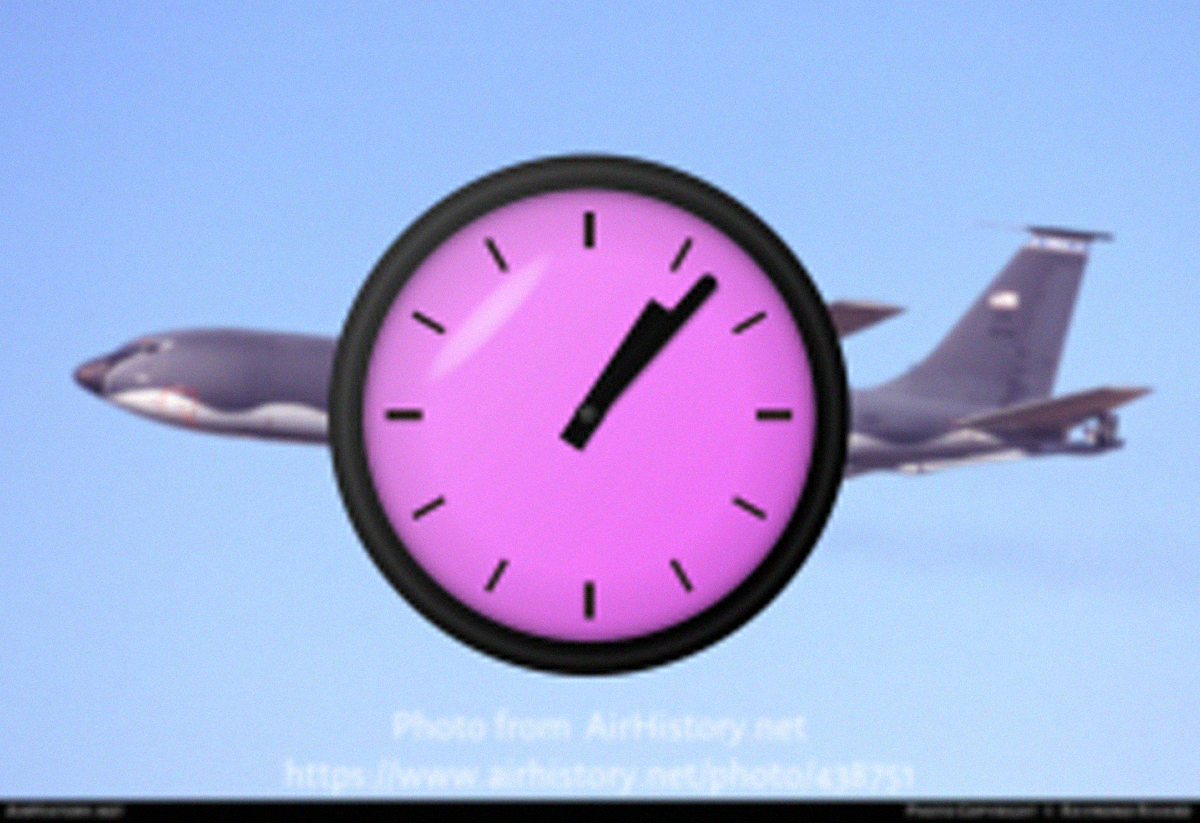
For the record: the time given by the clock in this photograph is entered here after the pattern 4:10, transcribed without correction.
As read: 1:07
